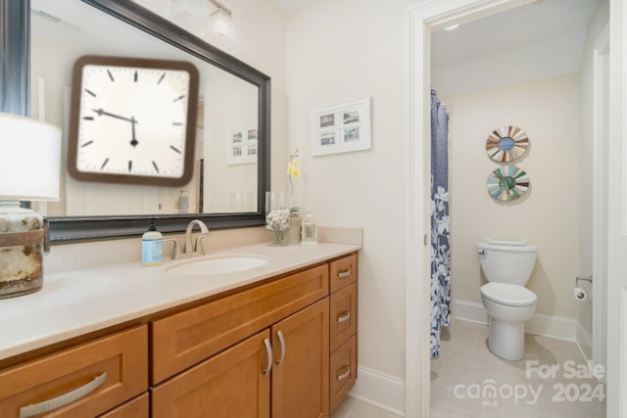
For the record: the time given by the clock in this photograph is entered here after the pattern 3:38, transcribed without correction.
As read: 5:47
